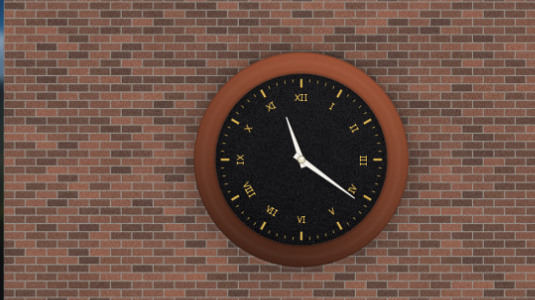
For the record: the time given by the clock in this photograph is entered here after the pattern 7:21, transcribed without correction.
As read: 11:21
